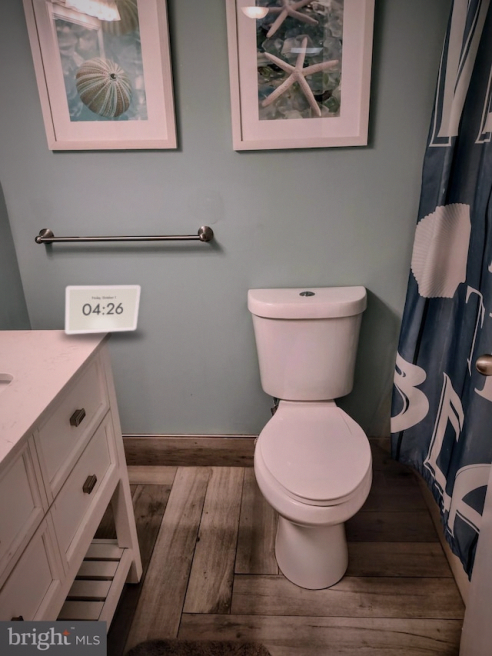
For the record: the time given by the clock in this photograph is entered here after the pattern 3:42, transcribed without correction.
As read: 4:26
